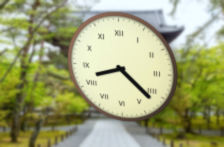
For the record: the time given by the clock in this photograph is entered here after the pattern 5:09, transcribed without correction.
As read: 8:22
